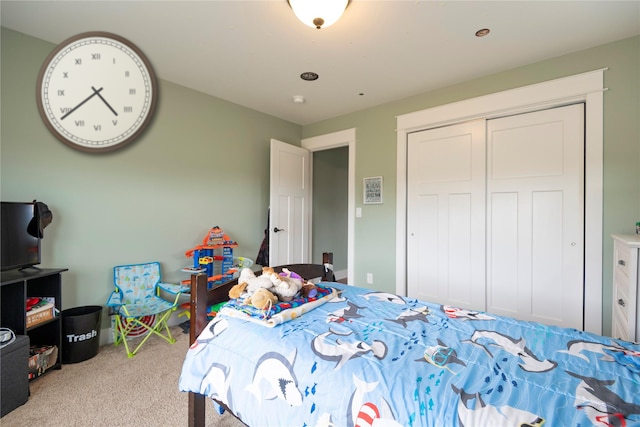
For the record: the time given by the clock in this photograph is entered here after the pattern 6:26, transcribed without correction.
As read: 4:39
